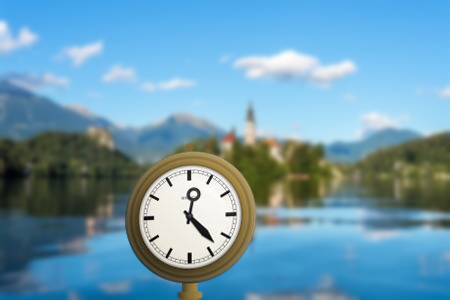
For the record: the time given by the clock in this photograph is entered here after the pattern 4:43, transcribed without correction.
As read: 12:23
